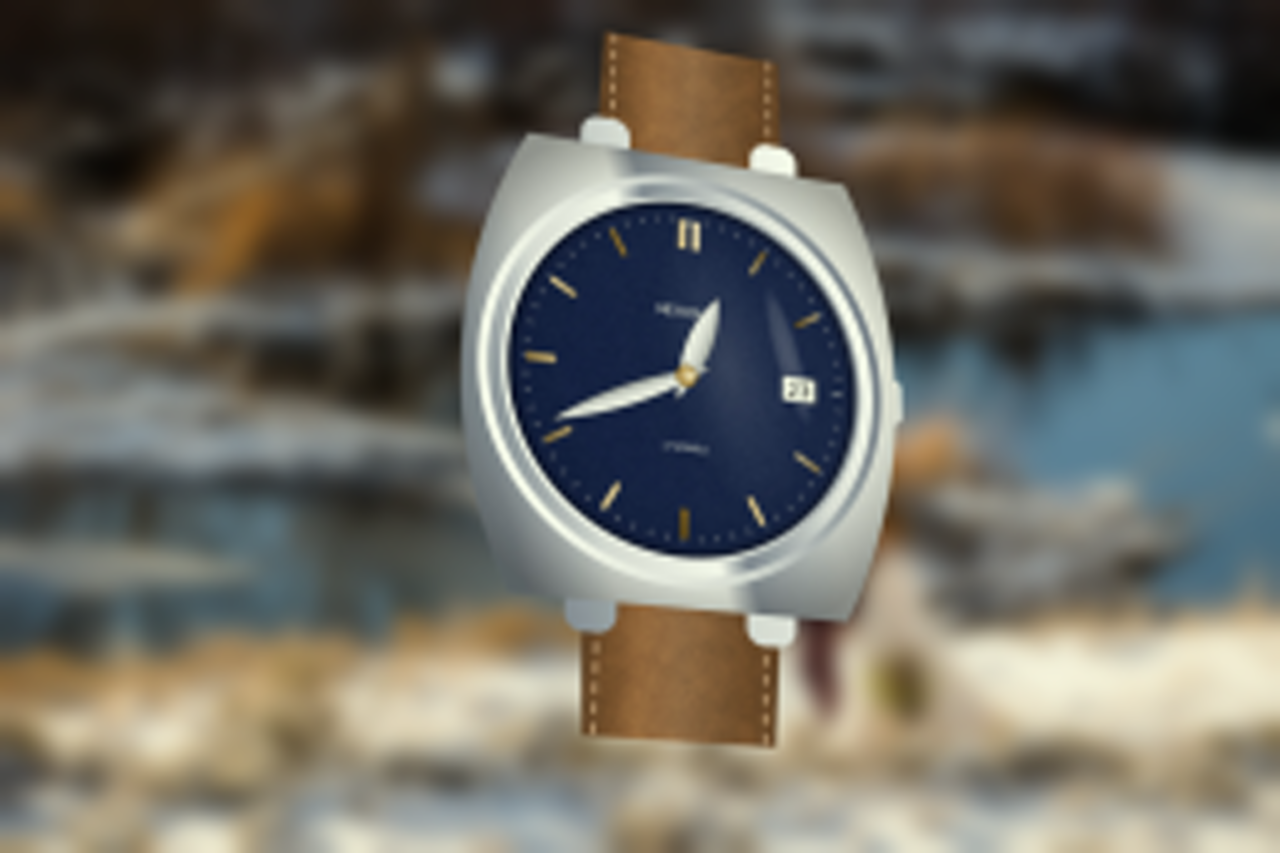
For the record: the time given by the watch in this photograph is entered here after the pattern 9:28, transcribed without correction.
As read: 12:41
